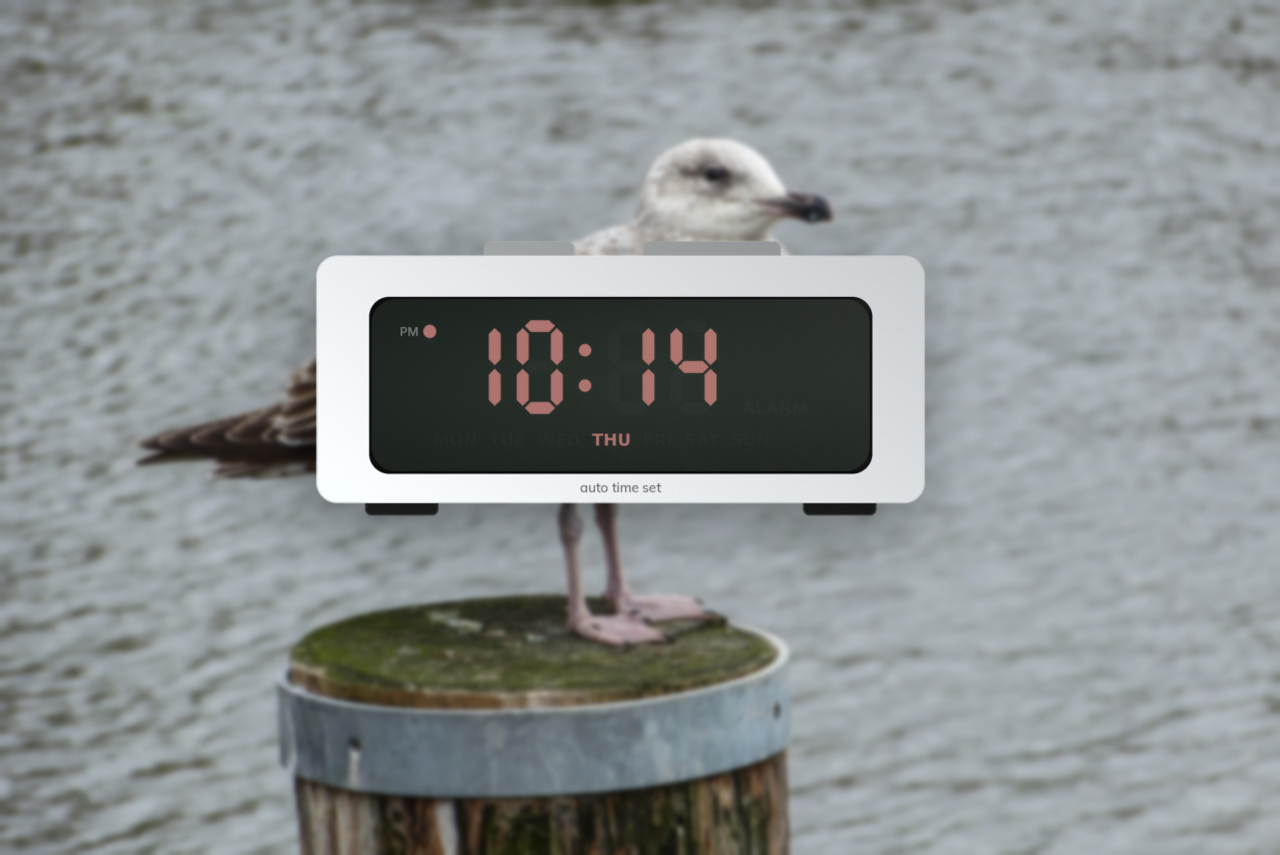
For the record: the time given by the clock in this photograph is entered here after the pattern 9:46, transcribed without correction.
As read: 10:14
